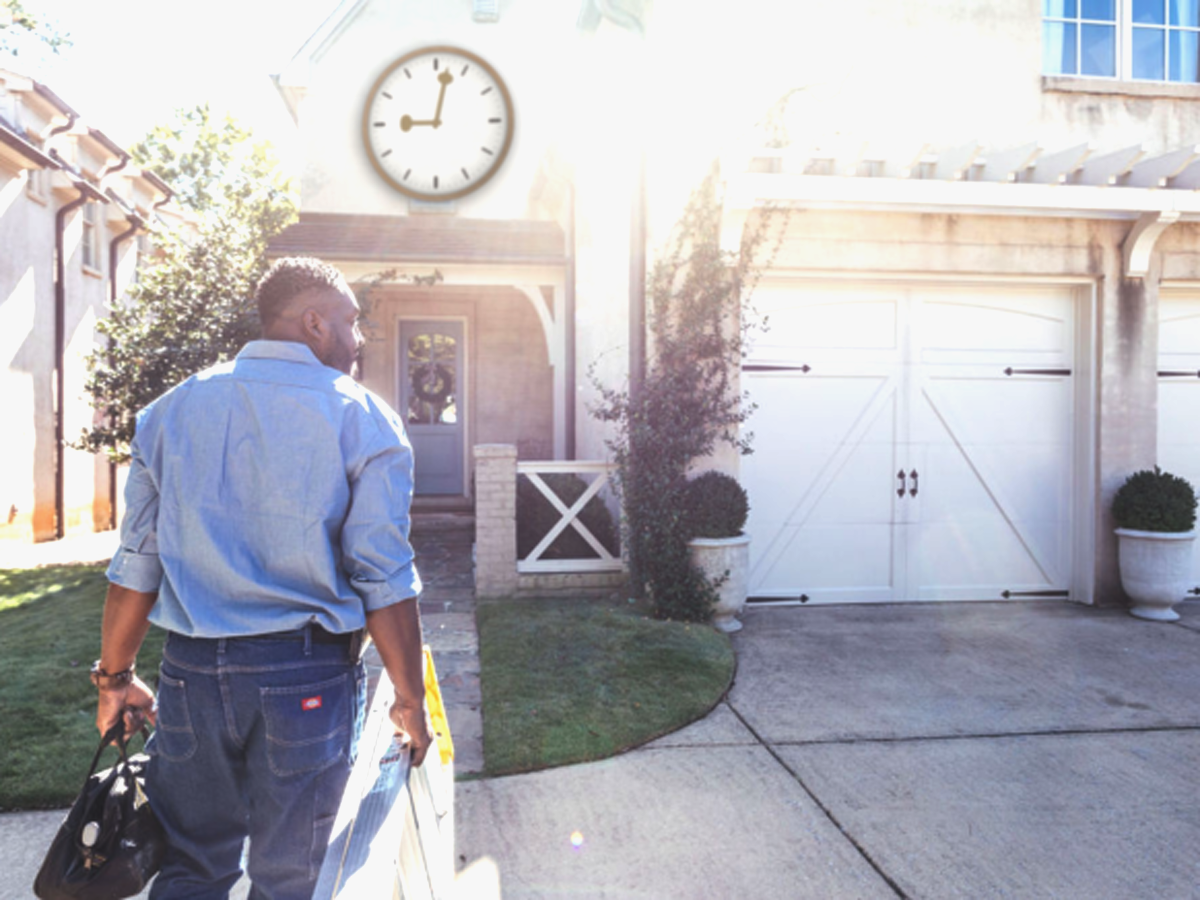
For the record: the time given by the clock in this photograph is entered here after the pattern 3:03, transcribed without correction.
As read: 9:02
